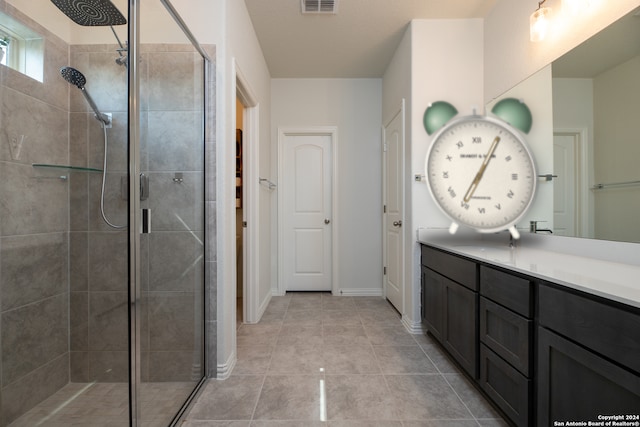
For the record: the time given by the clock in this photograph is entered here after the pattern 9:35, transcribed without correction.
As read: 7:05
